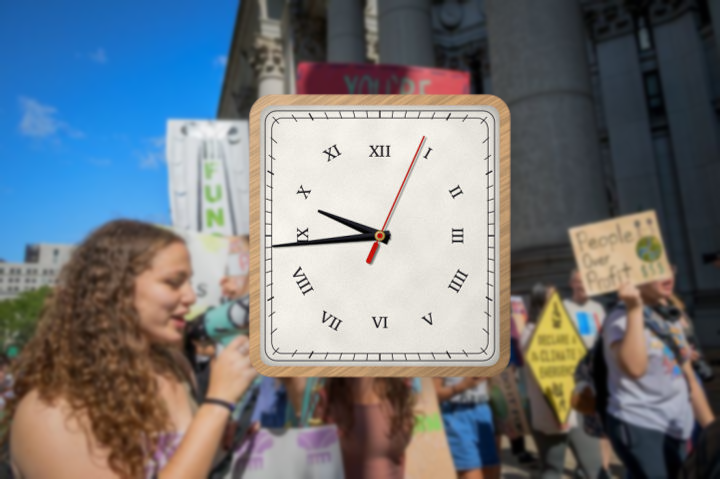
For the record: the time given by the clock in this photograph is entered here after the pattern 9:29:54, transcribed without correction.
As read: 9:44:04
